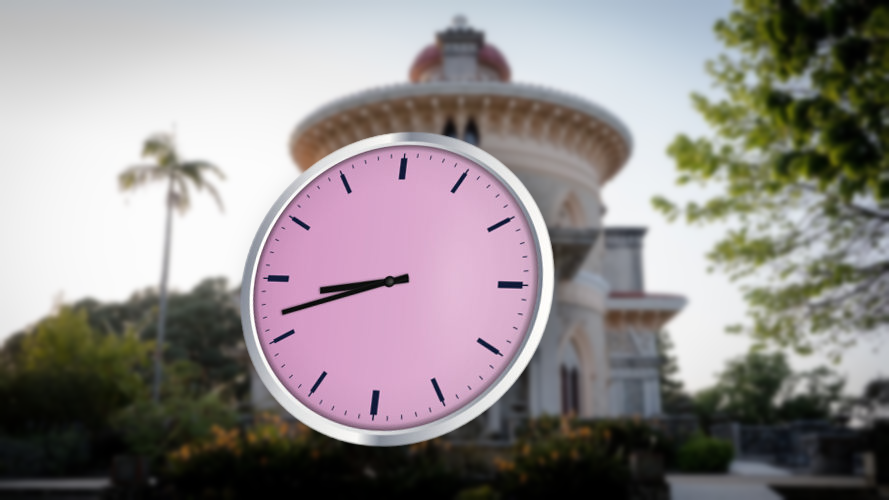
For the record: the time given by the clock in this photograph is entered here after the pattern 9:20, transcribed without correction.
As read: 8:42
